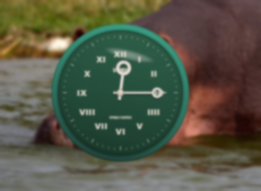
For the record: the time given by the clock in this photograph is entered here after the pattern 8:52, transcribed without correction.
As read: 12:15
